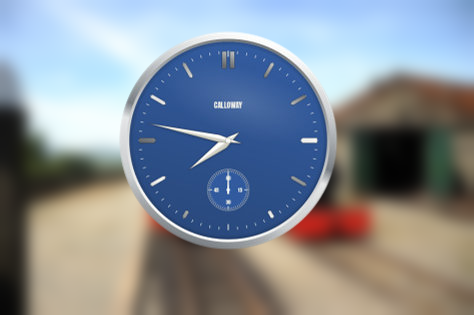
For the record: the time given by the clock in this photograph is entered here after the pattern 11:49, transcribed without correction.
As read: 7:47
